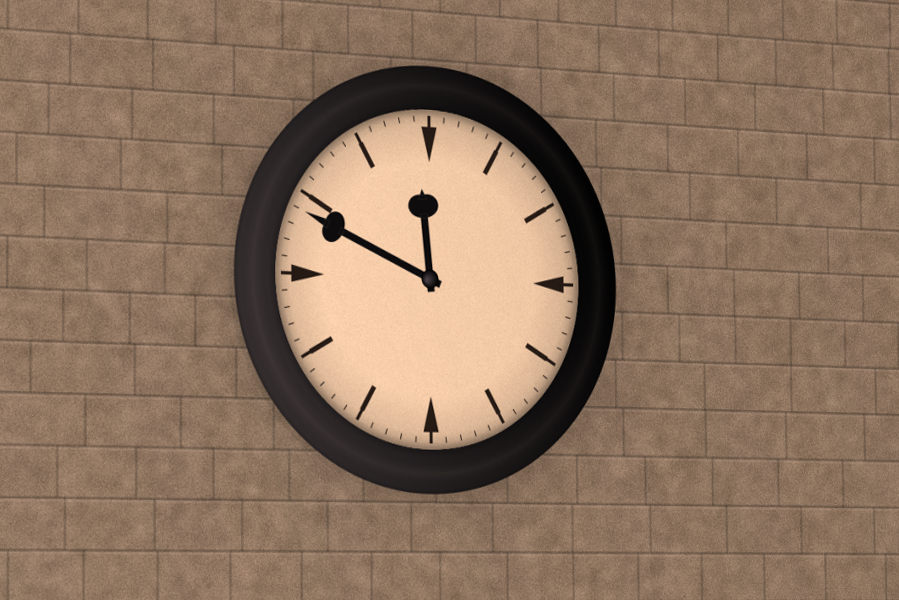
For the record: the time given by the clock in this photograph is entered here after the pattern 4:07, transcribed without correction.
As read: 11:49
